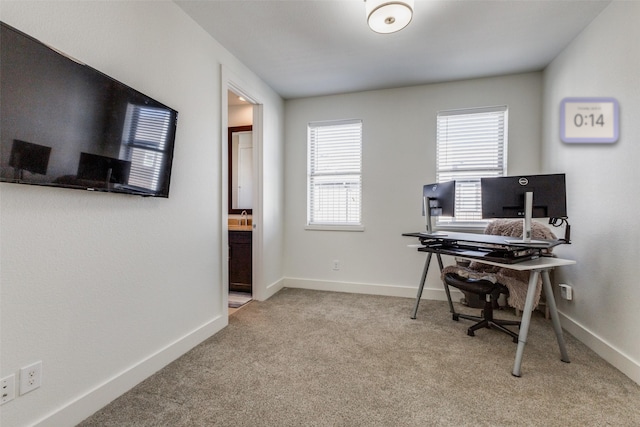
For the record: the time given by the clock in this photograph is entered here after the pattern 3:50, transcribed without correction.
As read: 0:14
